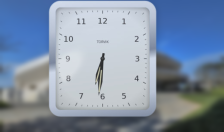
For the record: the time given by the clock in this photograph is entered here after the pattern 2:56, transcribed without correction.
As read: 6:31
